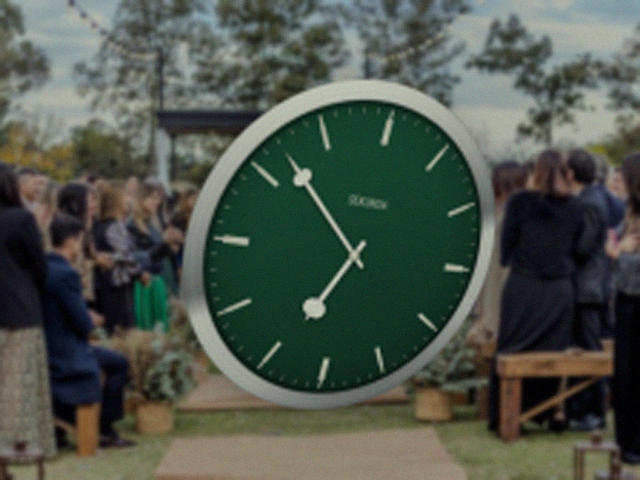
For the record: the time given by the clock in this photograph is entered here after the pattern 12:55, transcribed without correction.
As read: 6:52
